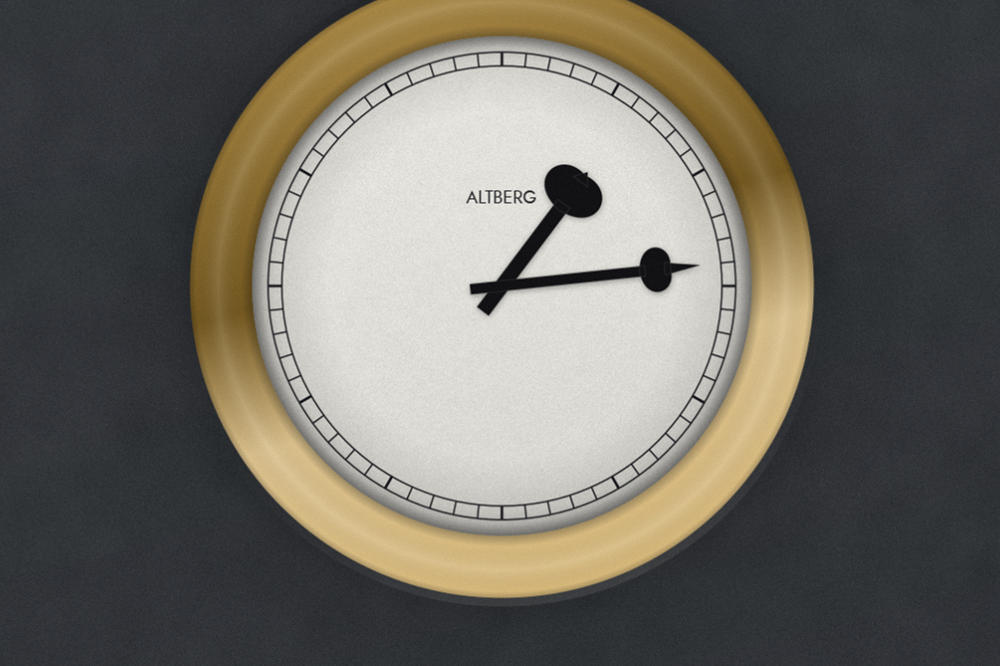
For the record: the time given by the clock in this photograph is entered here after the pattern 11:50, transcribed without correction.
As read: 1:14
